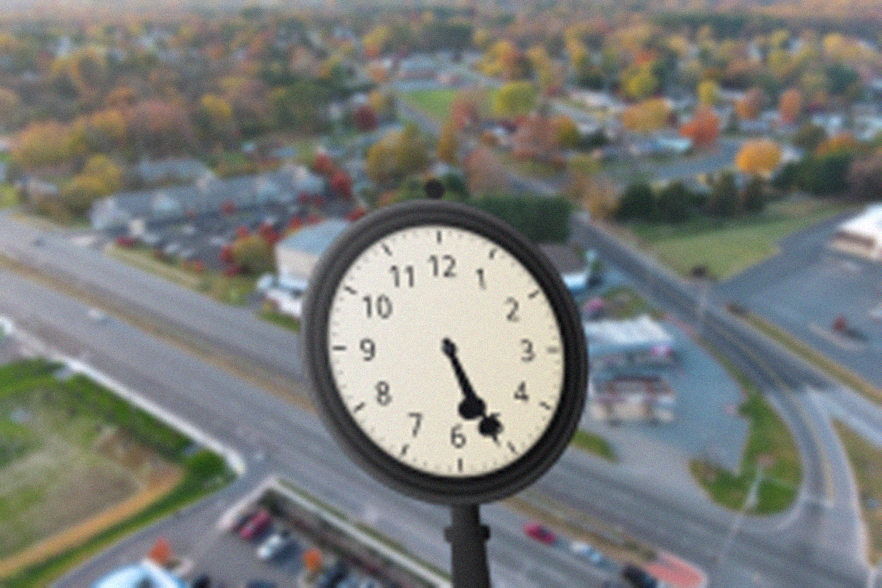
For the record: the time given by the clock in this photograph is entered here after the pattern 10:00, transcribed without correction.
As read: 5:26
